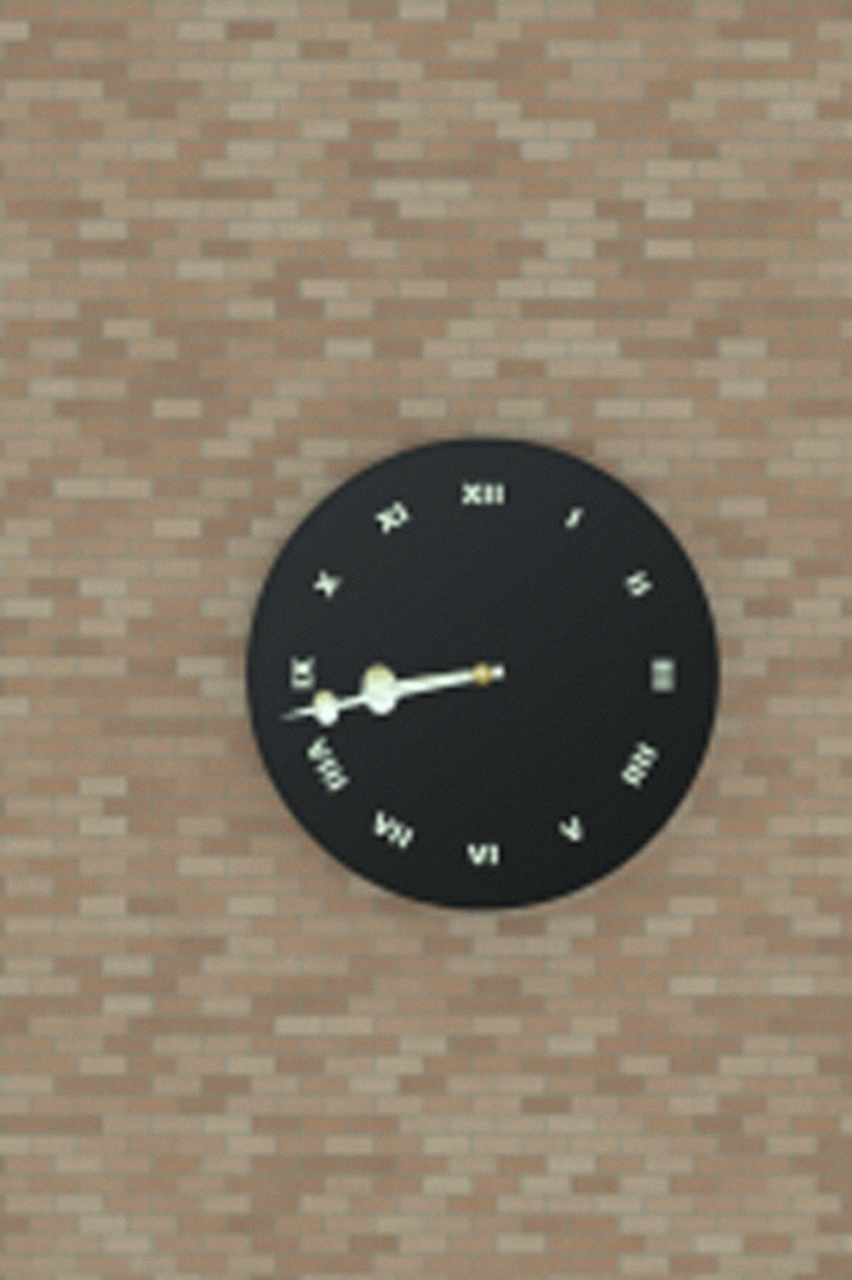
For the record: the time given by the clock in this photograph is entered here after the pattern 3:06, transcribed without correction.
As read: 8:43
